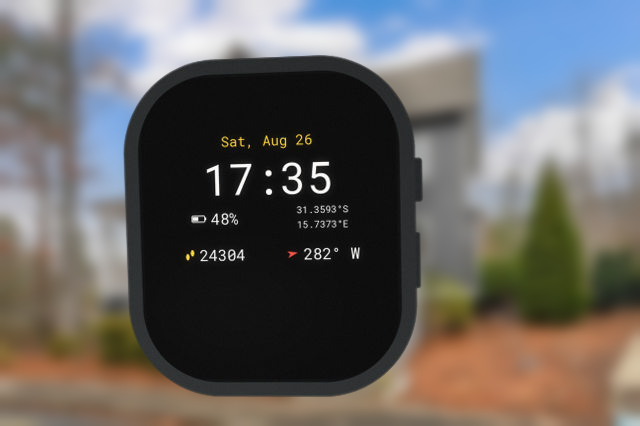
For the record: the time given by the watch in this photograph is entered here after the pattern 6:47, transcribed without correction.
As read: 17:35
